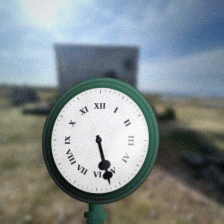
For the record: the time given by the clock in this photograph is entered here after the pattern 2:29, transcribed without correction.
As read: 5:27
